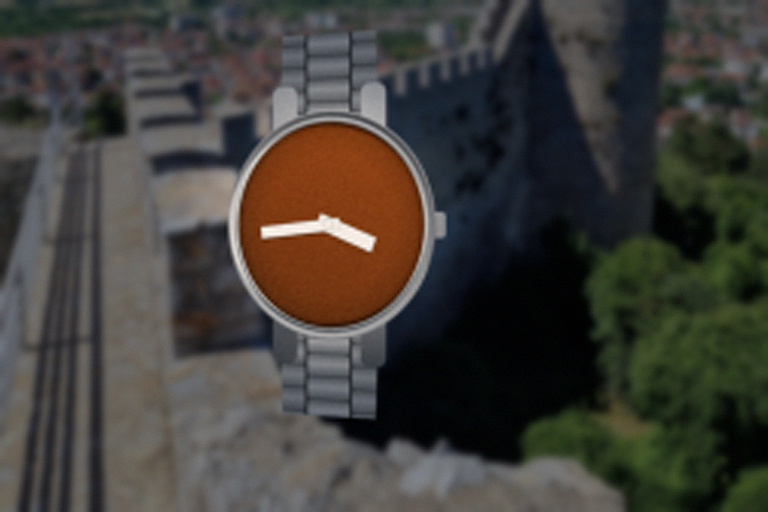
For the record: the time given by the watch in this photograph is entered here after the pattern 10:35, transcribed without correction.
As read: 3:44
